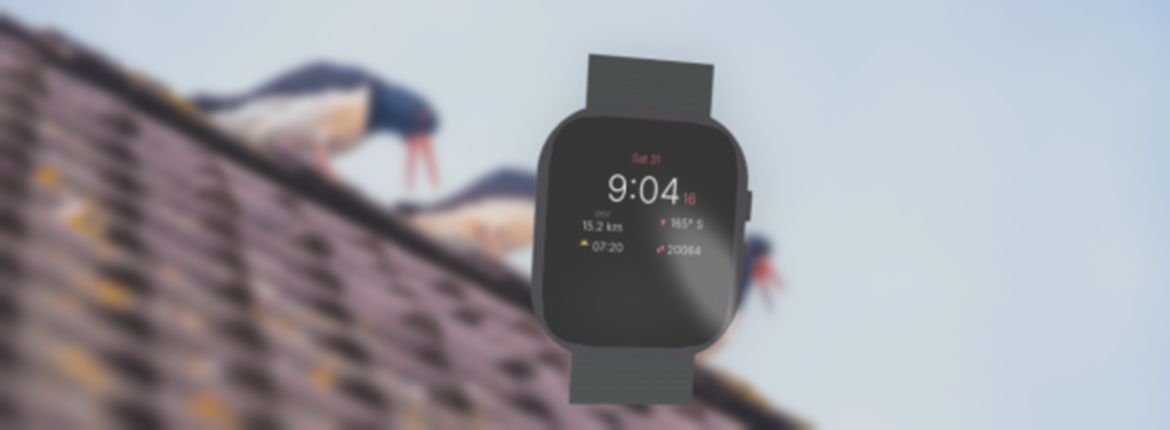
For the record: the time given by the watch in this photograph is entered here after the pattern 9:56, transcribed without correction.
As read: 9:04
